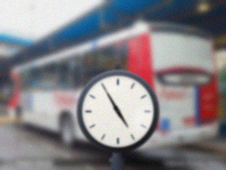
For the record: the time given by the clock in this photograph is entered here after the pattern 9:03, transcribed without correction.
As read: 4:55
